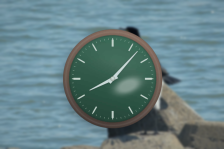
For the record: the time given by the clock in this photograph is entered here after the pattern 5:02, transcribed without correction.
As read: 8:07
